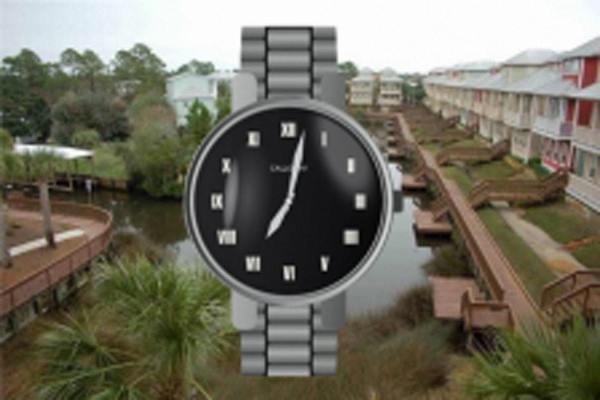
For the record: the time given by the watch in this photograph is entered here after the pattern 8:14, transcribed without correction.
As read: 7:02
